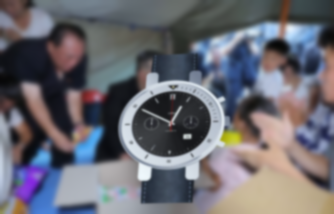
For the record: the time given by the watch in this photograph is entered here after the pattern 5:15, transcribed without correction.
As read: 12:50
